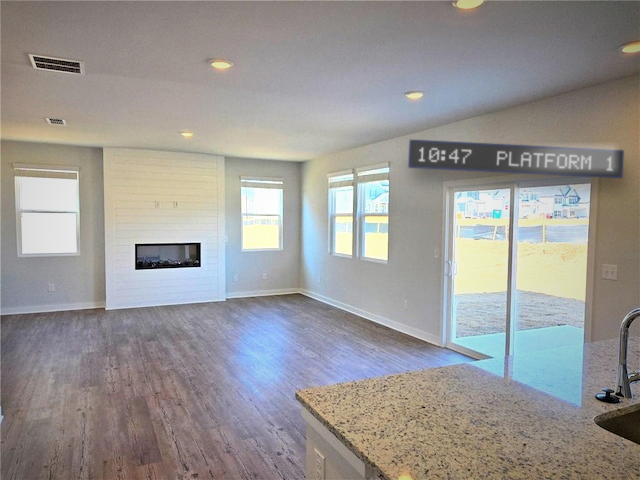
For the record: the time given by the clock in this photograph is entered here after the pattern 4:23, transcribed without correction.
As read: 10:47
